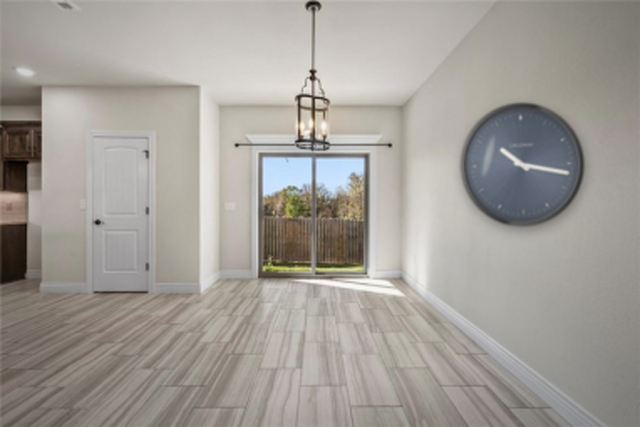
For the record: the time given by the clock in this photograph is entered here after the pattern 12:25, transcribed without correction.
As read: 10:17
